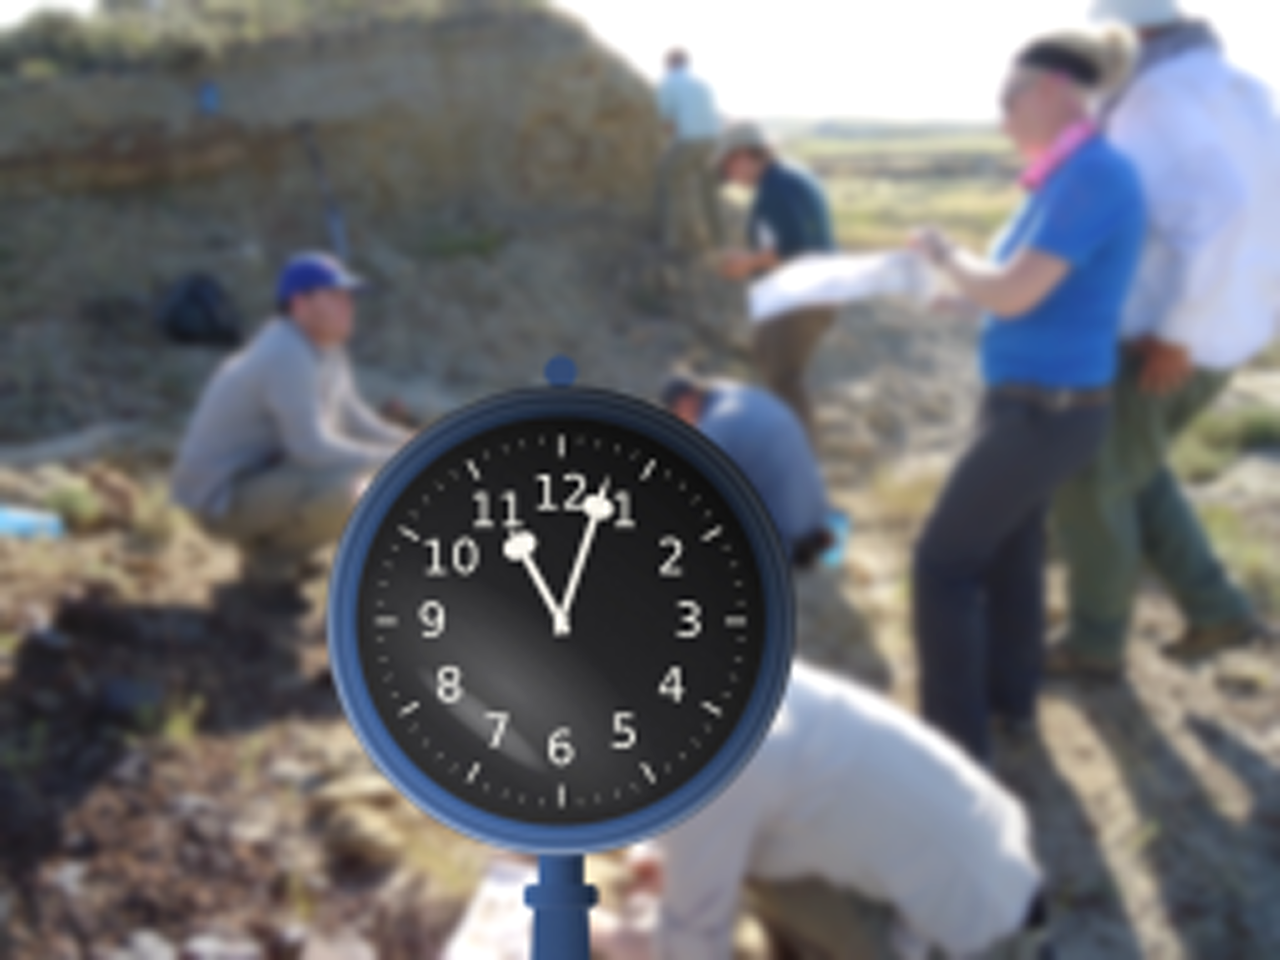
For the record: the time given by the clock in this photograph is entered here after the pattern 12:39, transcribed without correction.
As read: 11:03
